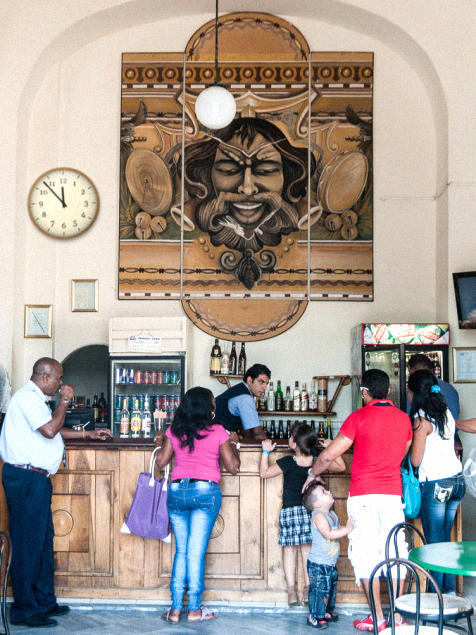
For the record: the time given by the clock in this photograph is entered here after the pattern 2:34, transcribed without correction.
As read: 11:53
